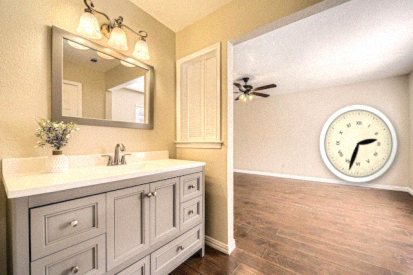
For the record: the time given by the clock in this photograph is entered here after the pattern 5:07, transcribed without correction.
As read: 2:33
